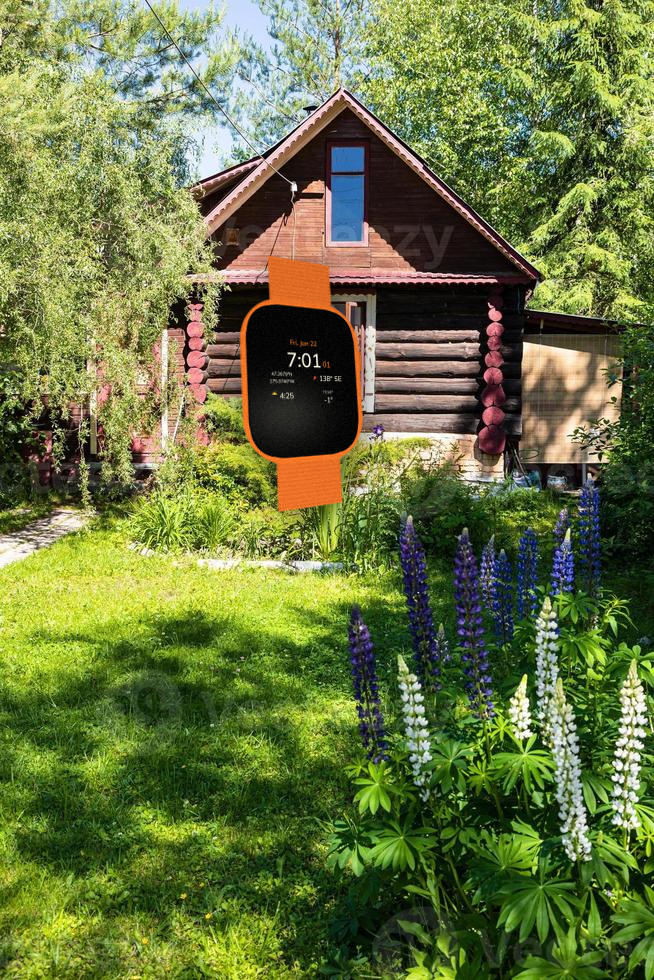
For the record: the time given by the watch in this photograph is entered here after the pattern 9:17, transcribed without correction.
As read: 7:01
